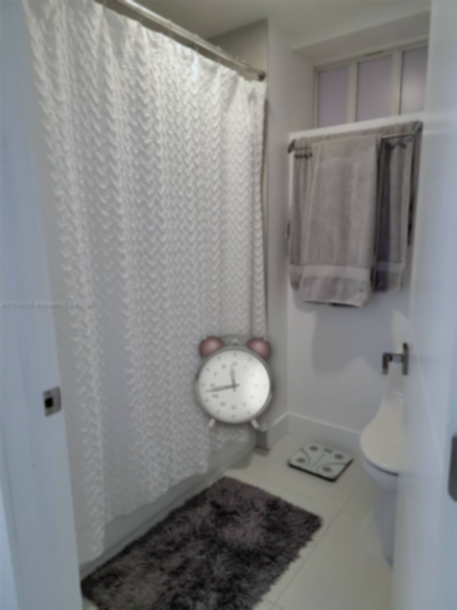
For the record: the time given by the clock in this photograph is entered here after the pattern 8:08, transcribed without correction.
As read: 11:43
